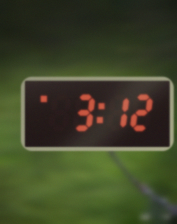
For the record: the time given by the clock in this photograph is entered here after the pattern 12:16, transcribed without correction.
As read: 3:12
